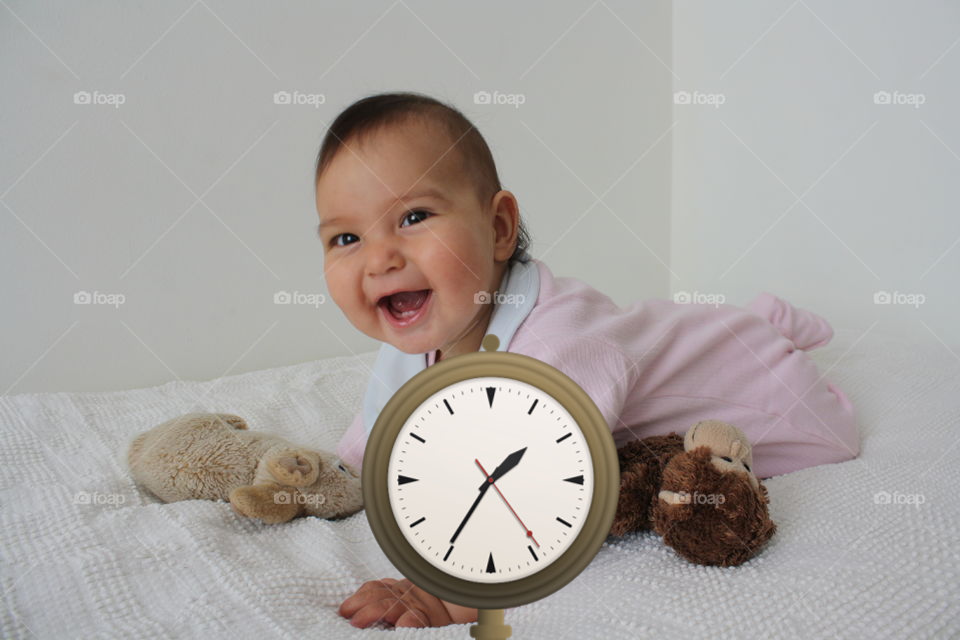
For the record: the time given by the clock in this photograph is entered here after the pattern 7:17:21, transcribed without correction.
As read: 1:35:24
